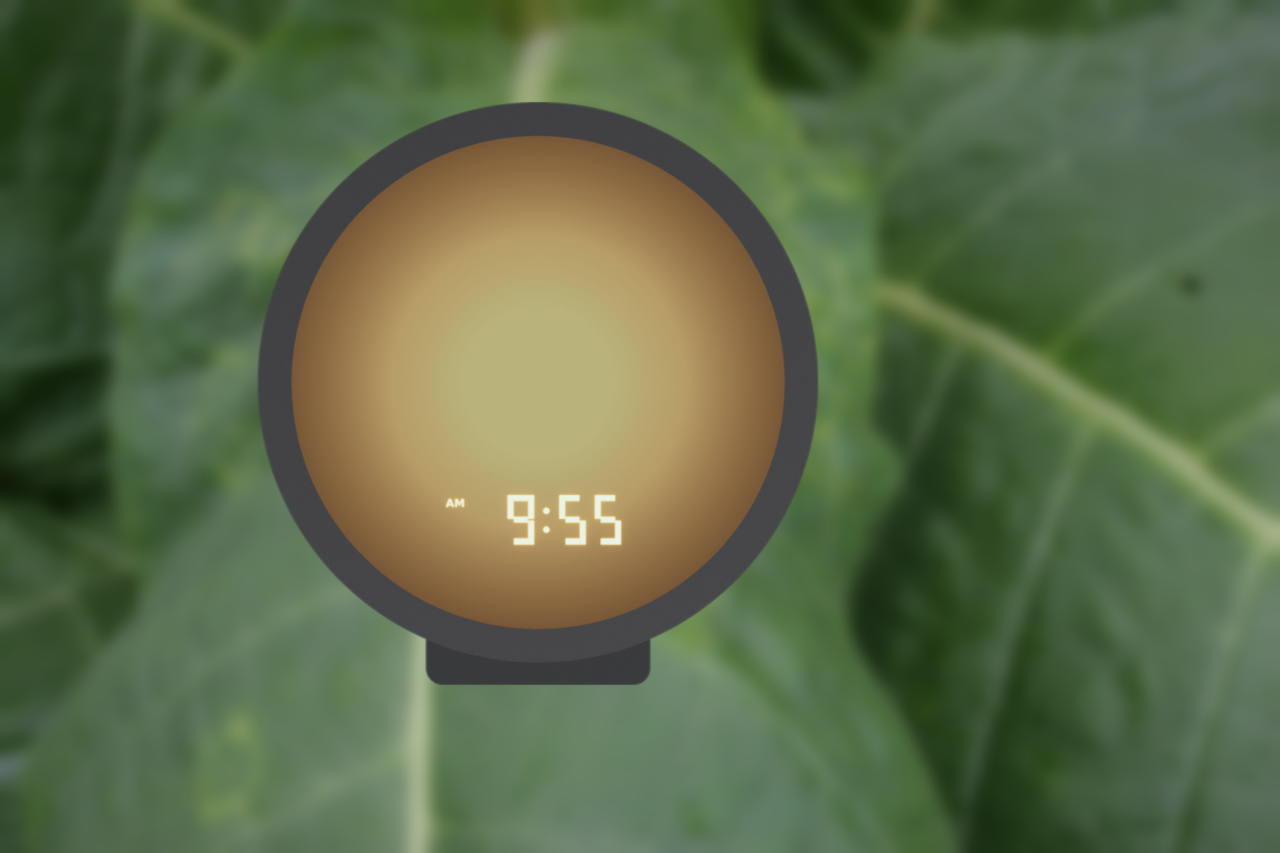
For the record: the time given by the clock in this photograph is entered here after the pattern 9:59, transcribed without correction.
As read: 9:55
